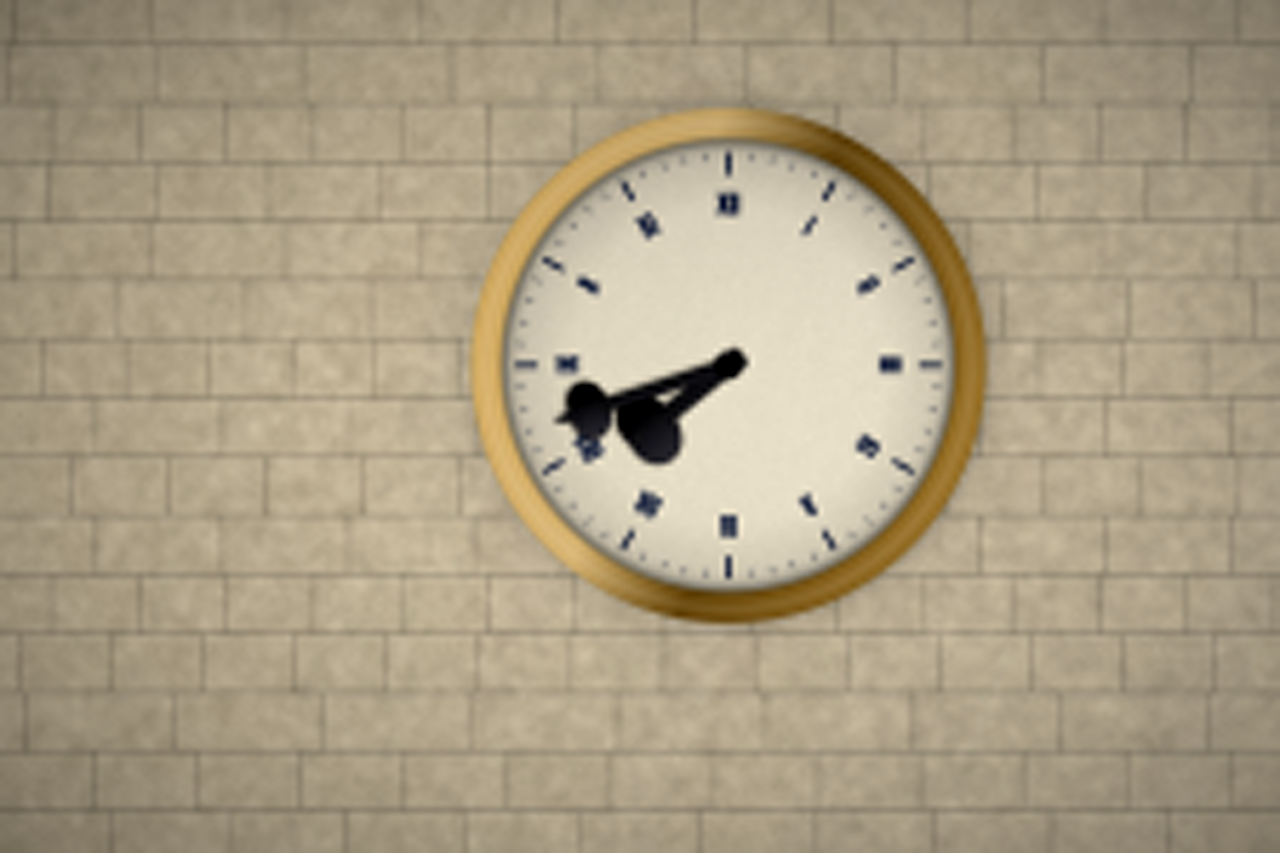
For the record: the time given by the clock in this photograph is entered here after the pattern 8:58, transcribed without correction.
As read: 7:42
